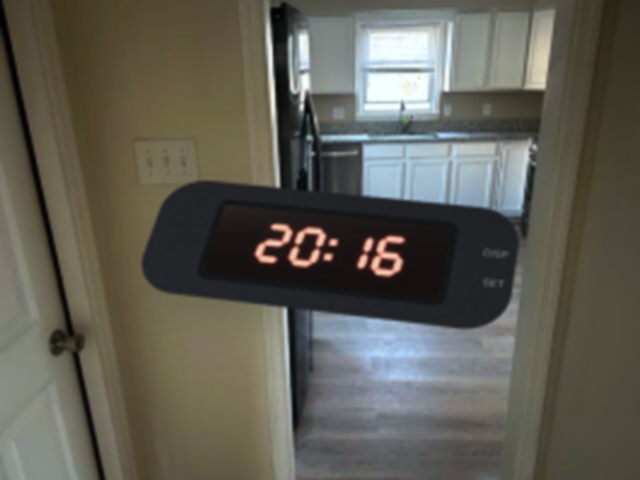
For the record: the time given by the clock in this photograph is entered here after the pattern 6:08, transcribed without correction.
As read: 20:16
